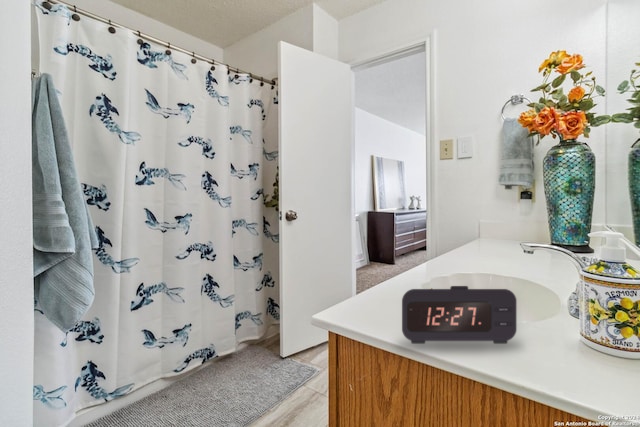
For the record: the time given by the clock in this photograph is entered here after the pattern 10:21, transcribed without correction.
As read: 12:27
